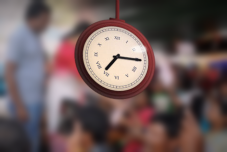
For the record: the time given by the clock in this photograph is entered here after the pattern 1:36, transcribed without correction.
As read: 7:15
